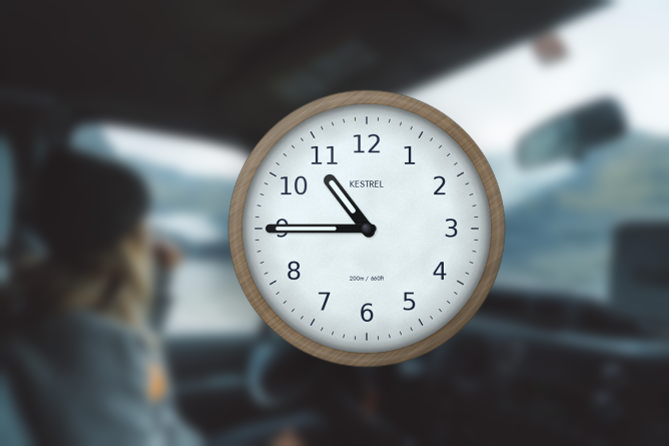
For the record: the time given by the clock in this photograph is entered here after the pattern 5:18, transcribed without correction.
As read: 10:45
